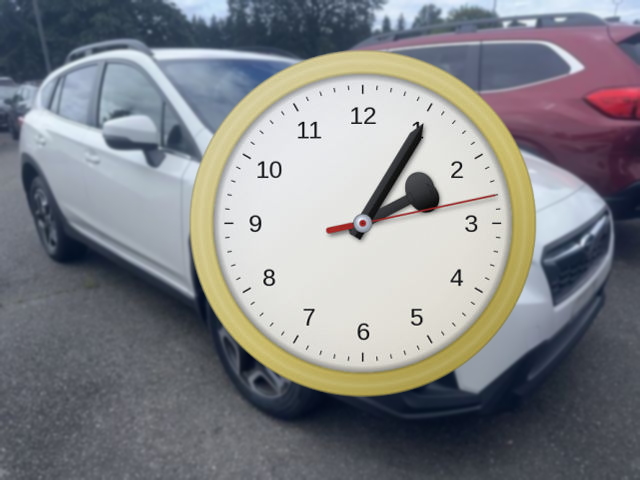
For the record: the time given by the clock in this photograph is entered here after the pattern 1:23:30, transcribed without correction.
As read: 2:05:13
